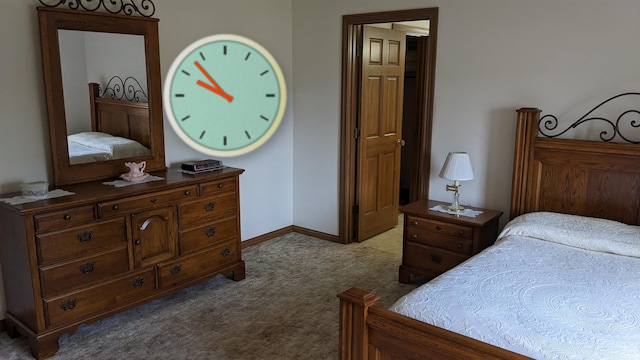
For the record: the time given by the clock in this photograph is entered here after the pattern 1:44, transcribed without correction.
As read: 9:53
